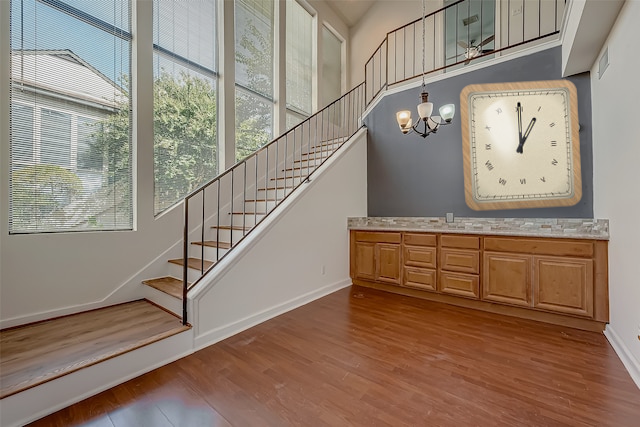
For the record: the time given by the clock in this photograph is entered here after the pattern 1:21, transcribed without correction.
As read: 1:00
